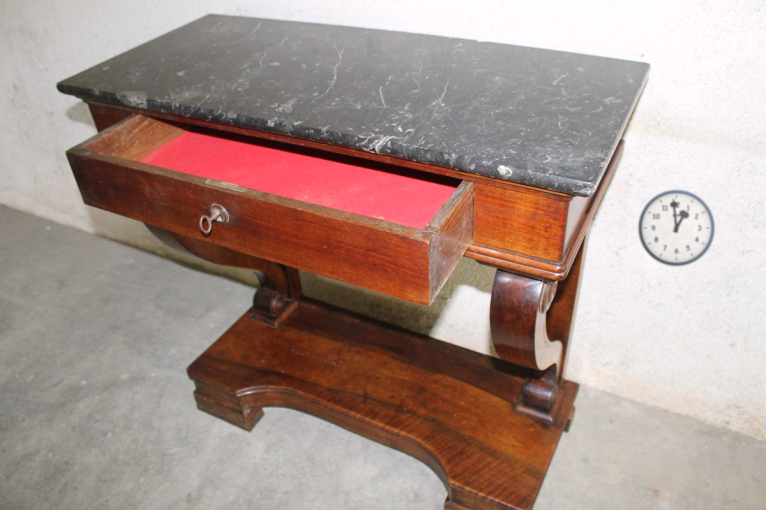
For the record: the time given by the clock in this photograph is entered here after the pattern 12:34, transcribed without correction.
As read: 12:59
